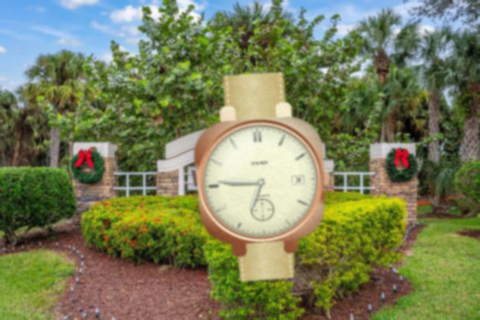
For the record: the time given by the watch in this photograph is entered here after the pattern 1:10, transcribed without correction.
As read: 6:46
